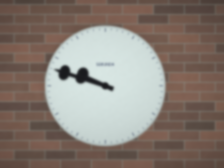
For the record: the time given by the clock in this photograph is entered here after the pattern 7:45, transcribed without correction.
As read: 9:48
